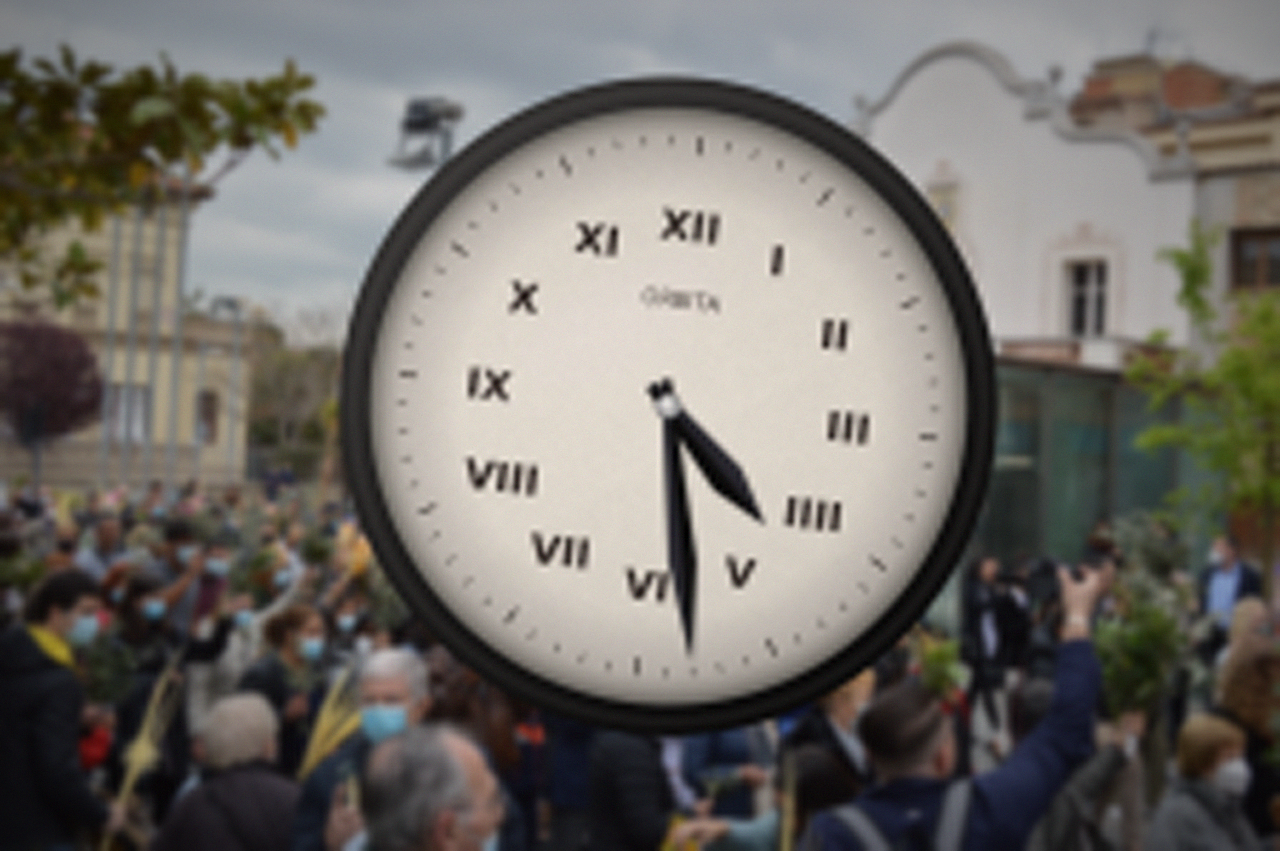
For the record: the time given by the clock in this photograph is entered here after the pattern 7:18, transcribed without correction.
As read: 4:28
